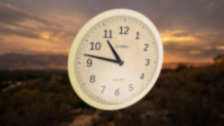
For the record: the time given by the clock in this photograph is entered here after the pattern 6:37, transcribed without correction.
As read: 10:47
